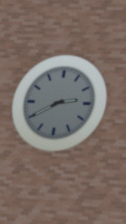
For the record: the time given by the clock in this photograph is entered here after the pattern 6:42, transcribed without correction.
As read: 2:40
